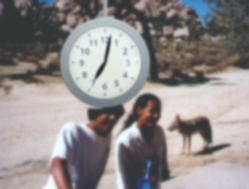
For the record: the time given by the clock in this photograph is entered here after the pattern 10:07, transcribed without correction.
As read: 7:02
